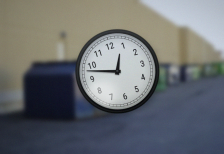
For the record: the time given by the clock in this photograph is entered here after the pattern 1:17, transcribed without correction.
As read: 12:48
